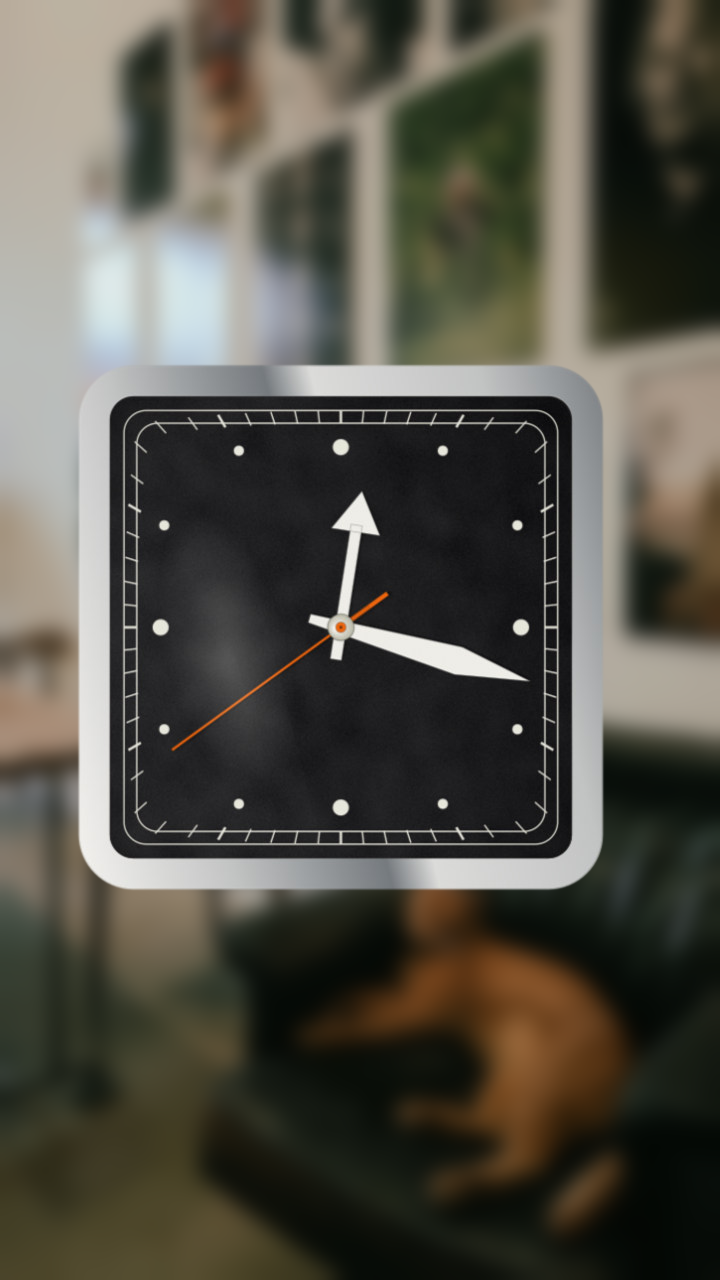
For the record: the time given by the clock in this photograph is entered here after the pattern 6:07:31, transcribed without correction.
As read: 12:17:39
